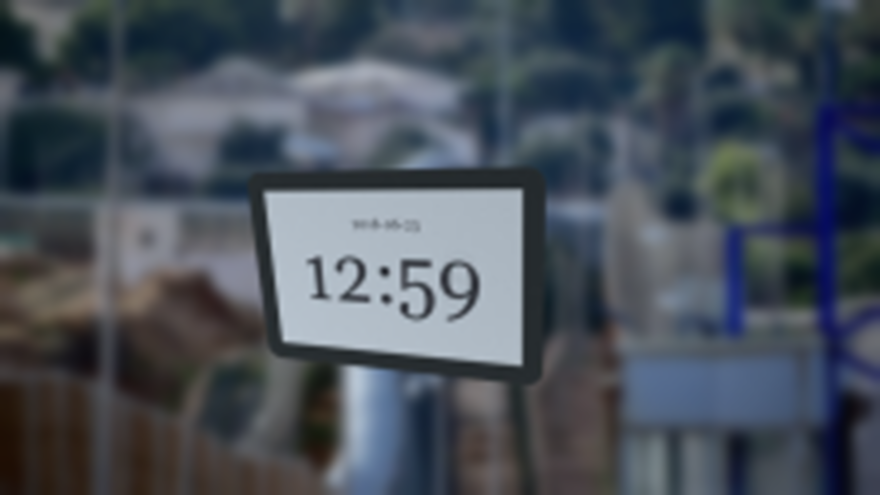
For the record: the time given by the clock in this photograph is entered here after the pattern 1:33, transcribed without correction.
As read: 12:59
